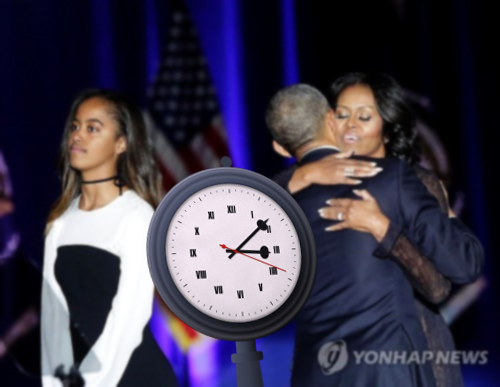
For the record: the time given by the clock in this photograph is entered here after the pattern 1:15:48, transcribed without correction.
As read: 3:08:19
